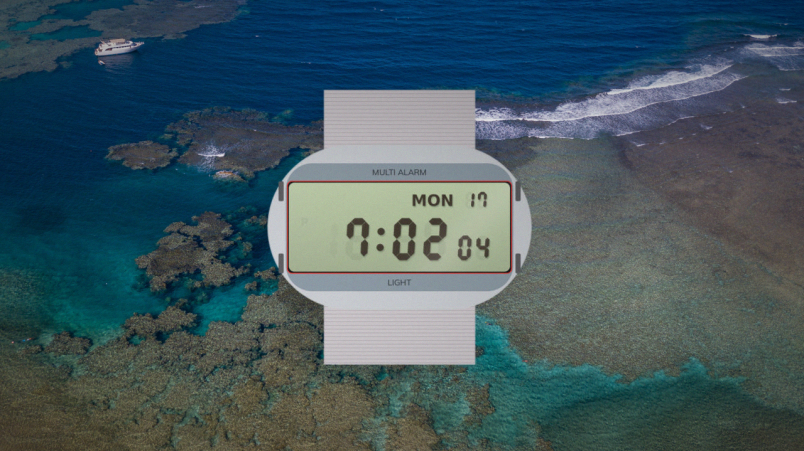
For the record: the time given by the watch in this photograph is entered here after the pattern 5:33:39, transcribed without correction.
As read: 7:02:04
